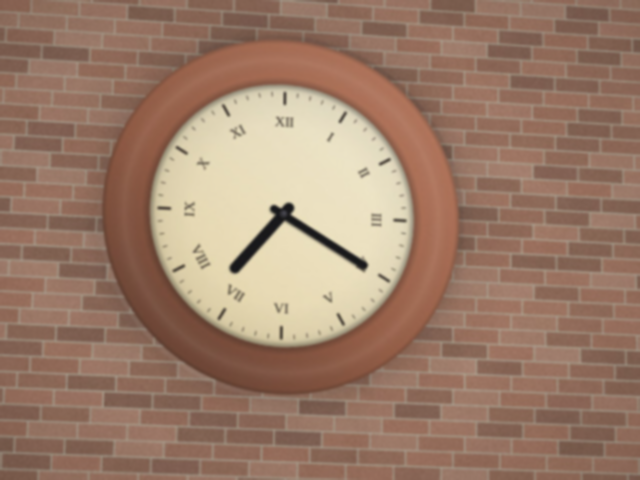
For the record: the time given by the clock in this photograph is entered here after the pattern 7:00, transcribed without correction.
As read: 7:20
